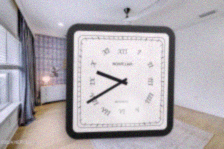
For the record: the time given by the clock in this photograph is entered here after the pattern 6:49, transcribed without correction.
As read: 9:40
